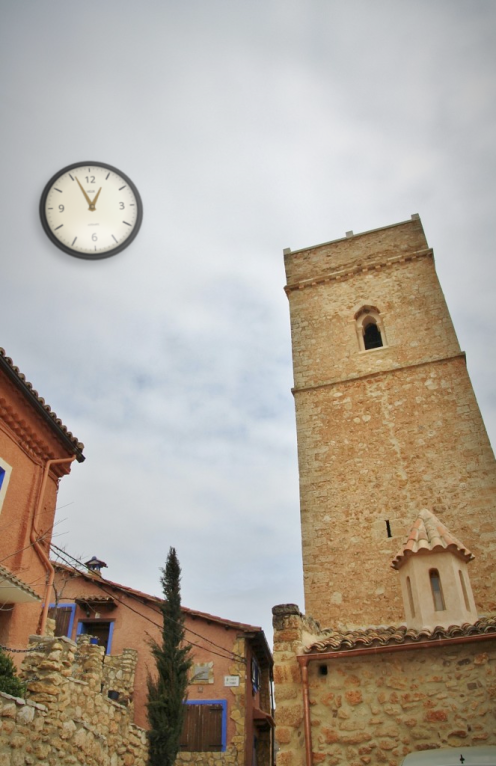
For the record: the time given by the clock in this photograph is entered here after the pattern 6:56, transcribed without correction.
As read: 12:56
